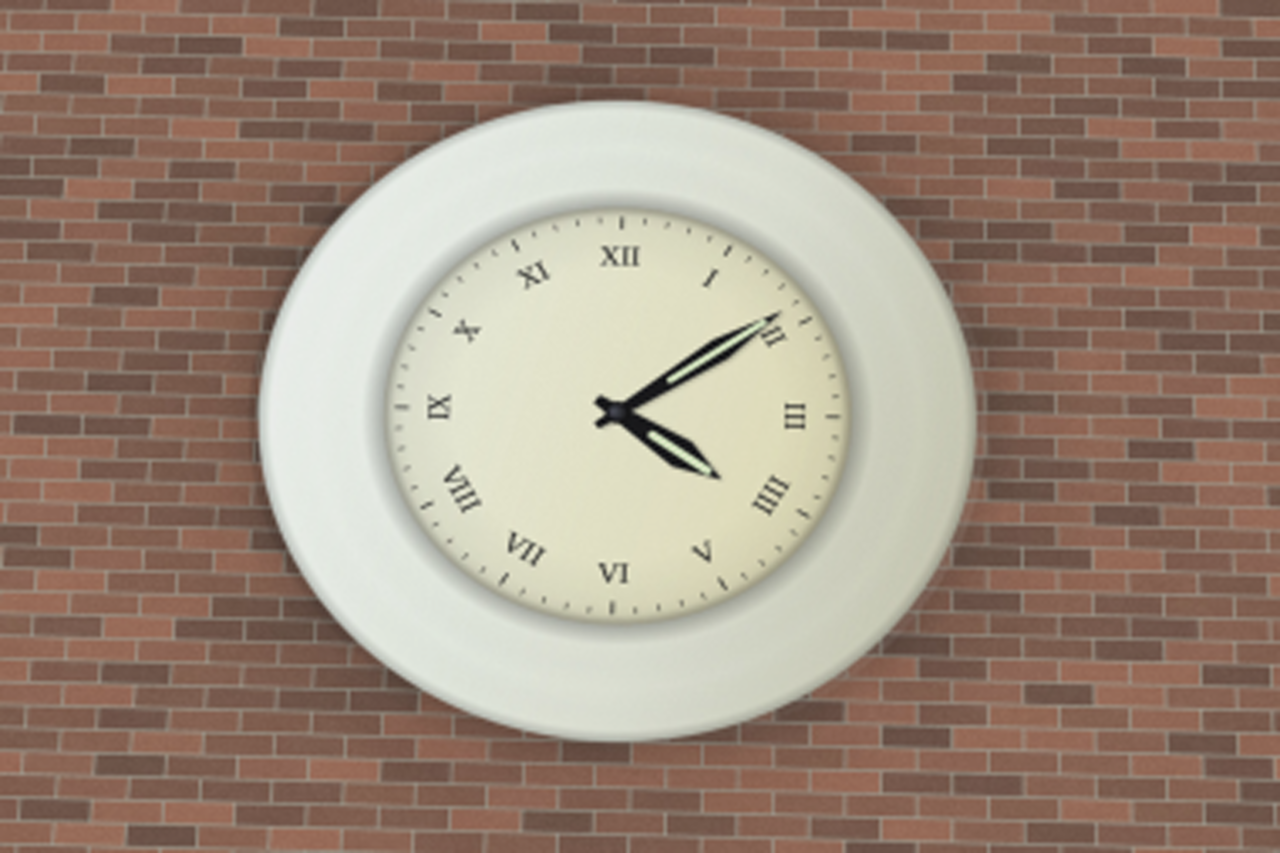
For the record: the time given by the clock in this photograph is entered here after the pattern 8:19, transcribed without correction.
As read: 4:09
